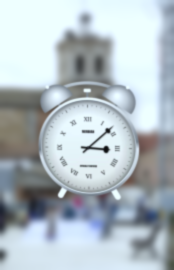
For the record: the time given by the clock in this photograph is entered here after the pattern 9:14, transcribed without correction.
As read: 3:08
